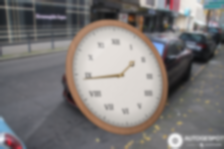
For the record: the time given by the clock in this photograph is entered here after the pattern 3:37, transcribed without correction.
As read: 1:44
